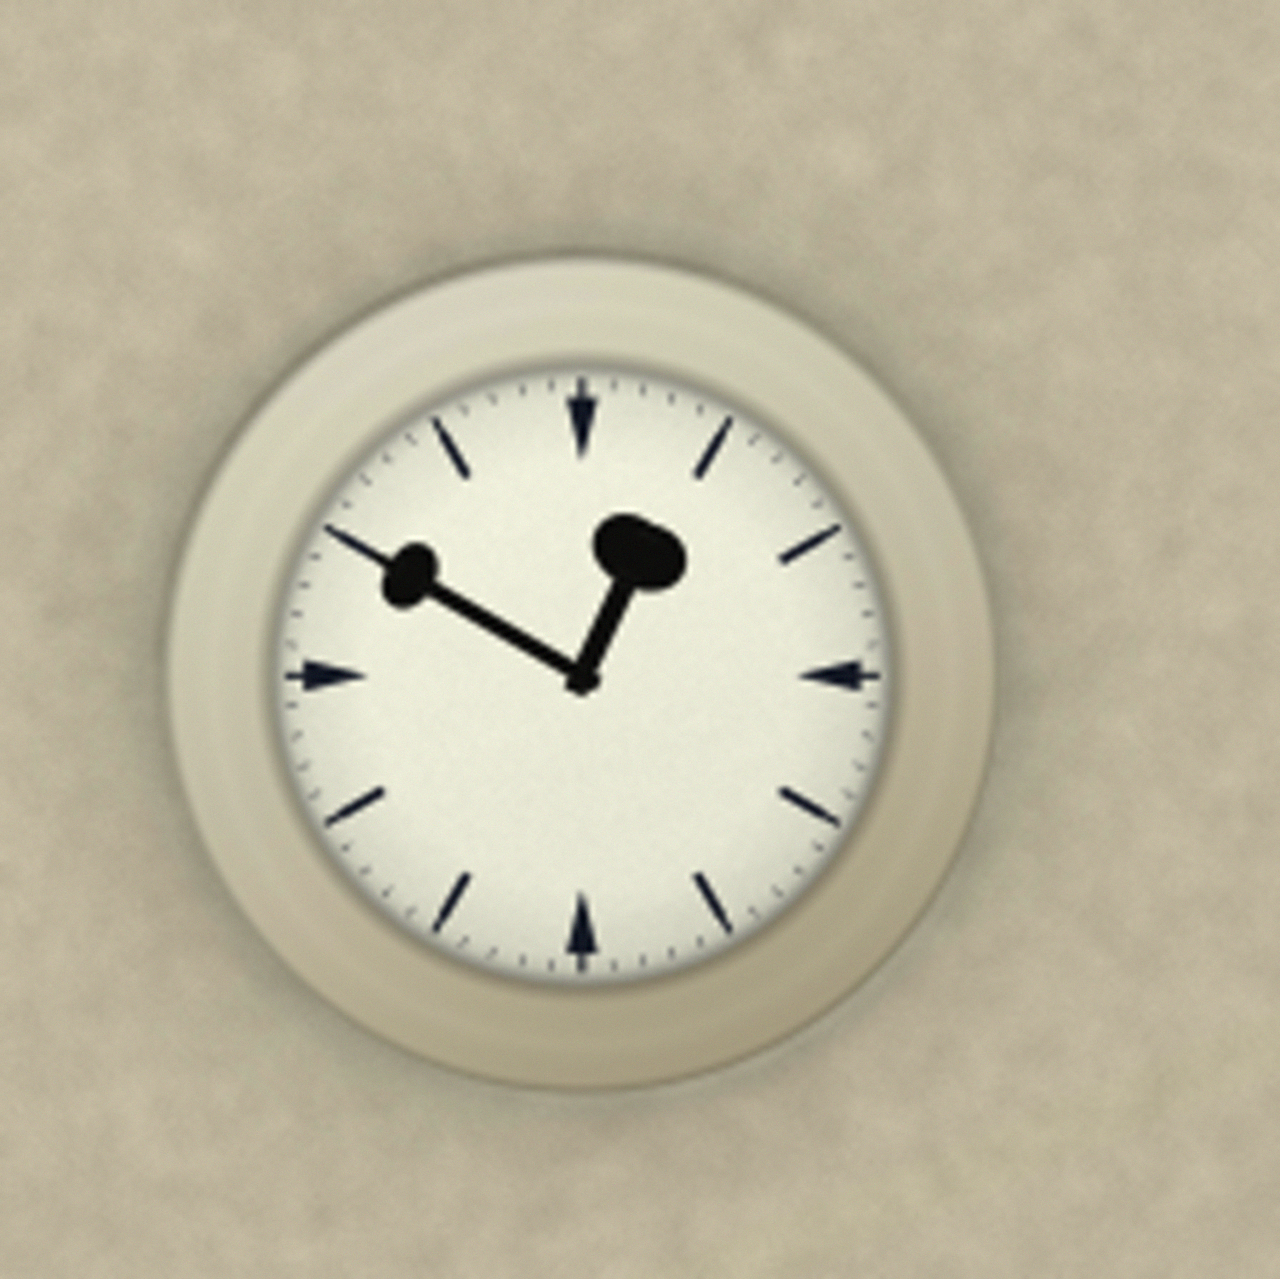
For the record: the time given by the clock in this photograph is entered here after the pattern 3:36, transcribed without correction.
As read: 12:50
